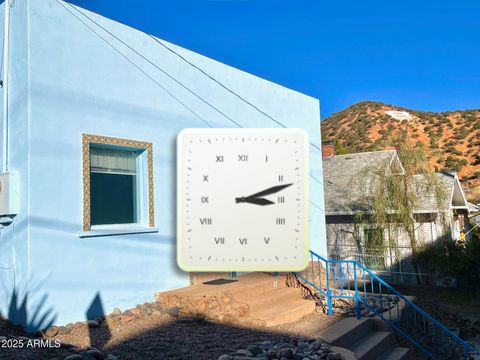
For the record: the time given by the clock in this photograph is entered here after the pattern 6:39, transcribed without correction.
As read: 3:12
